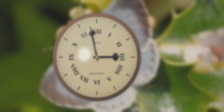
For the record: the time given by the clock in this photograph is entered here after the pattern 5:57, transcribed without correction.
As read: 2:58
